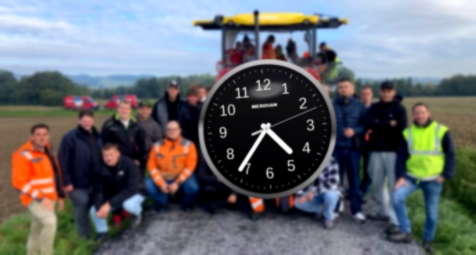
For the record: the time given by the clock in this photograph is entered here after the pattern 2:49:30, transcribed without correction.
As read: 4:36:12
